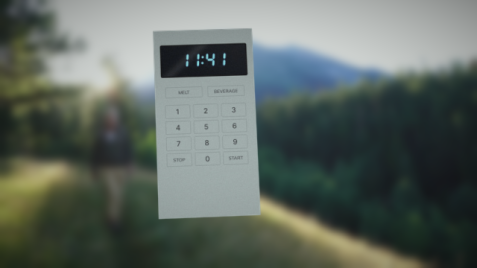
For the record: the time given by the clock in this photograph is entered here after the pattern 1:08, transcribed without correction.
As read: 11:41
